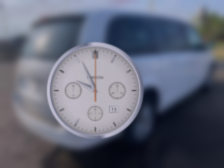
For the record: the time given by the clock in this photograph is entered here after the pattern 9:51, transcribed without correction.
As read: 9:56
